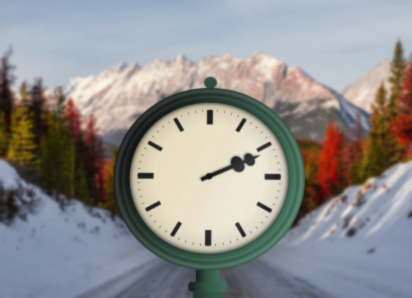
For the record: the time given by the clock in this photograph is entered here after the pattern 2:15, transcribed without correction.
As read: 2:11
